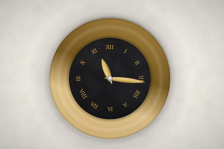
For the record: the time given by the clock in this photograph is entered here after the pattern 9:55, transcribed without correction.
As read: 11:16
